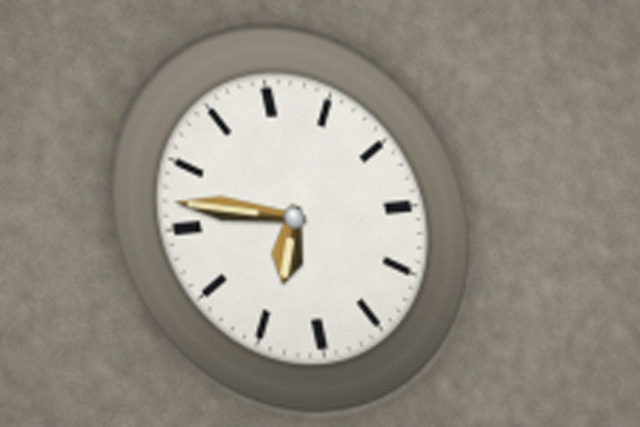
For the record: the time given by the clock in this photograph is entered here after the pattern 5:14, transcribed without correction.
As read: 6:47
